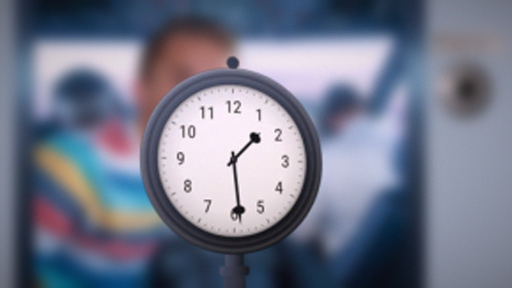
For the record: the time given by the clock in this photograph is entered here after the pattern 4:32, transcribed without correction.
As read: 1:29
